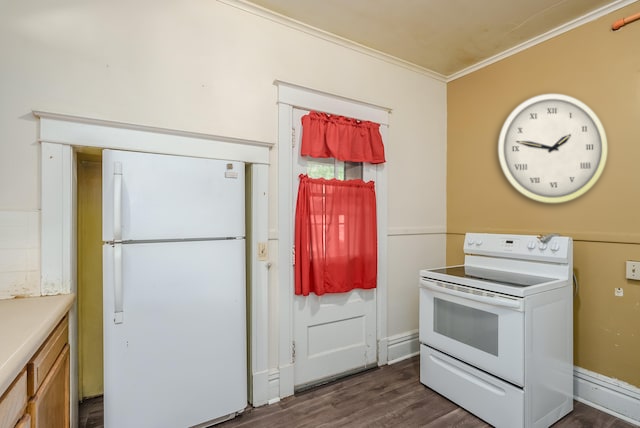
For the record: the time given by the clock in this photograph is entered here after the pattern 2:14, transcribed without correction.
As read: 1:47
